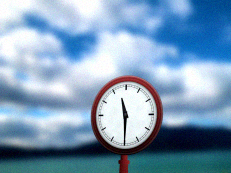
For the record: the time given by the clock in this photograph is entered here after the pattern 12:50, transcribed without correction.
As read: 11:30
